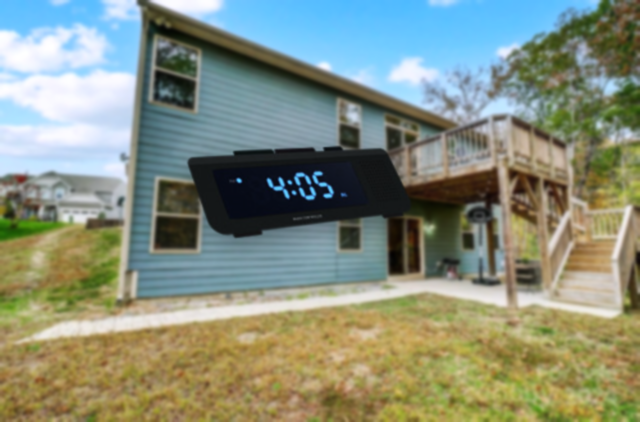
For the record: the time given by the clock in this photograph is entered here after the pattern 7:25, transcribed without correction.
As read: 4:05
